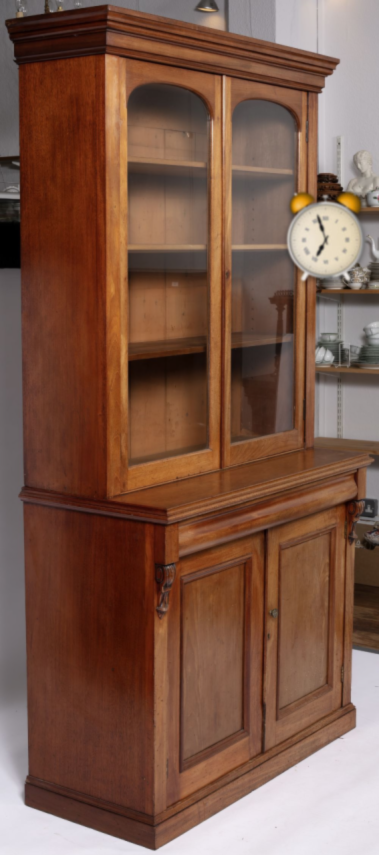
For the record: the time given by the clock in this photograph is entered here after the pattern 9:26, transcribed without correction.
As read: 6:57
